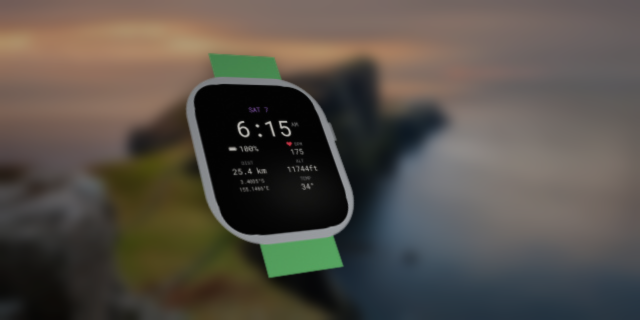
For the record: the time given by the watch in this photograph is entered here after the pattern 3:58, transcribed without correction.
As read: 6:15
